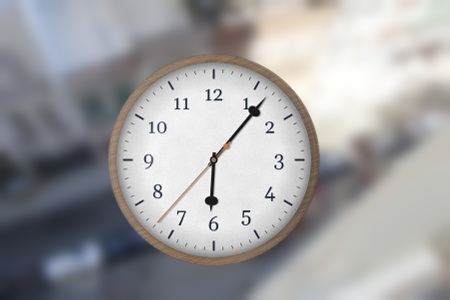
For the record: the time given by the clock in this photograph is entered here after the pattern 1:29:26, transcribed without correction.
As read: 6:06:37
